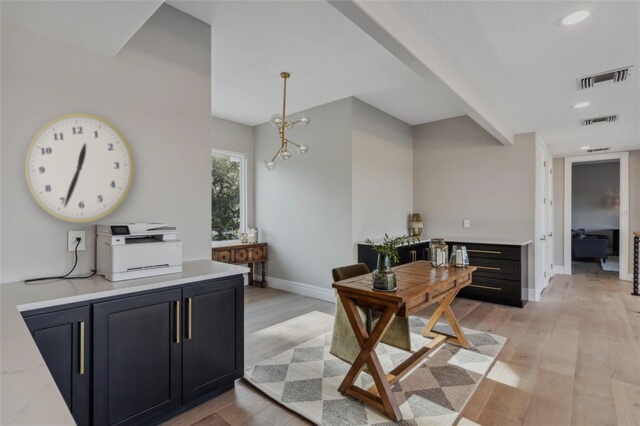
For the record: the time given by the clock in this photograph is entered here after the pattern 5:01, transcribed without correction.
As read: 12:34
